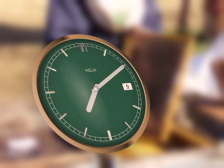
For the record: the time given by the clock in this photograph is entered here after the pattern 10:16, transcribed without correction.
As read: 7:10
